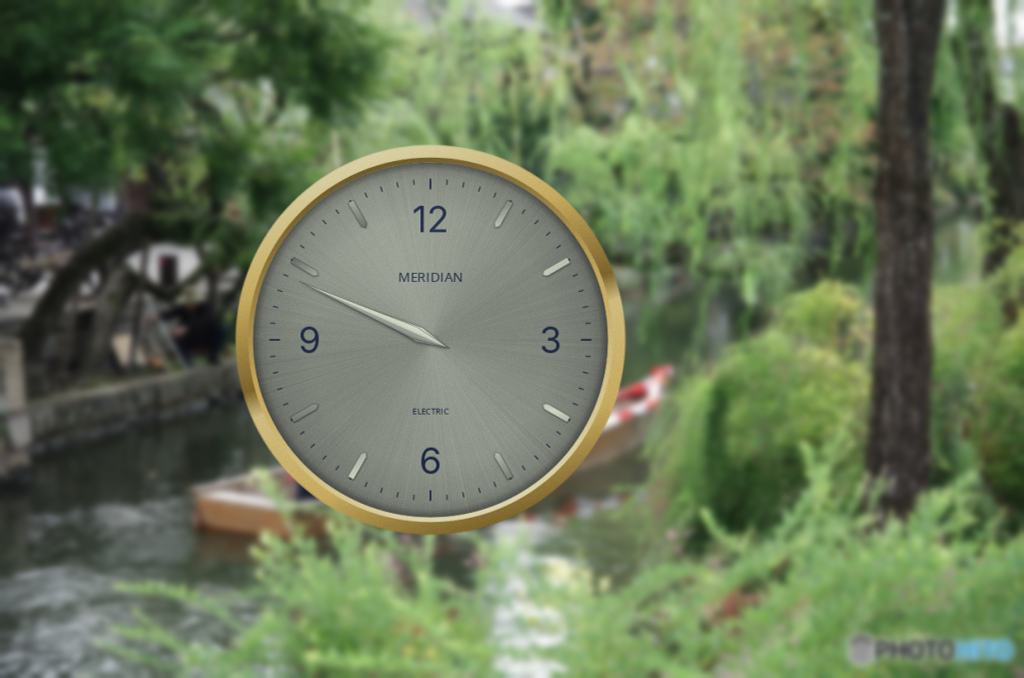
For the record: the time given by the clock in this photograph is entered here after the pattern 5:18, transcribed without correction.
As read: 9:49
